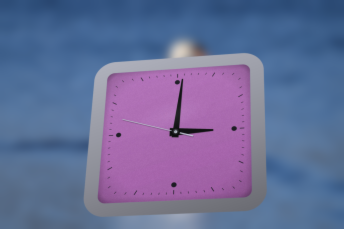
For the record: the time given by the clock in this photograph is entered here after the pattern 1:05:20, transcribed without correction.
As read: 3:00:48
